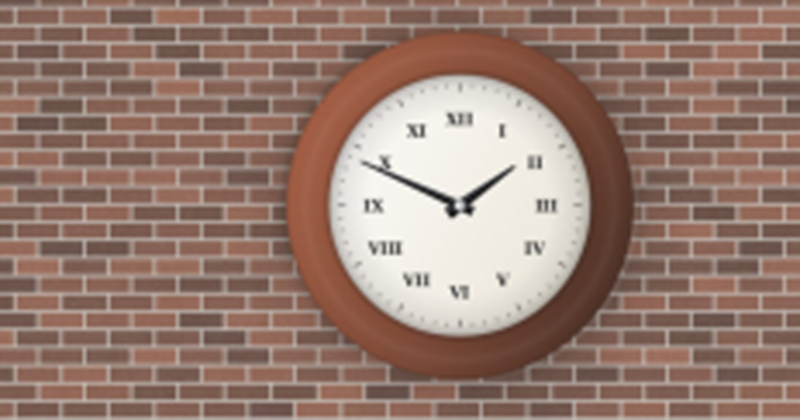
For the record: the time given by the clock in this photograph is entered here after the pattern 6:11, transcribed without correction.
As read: 1:49
